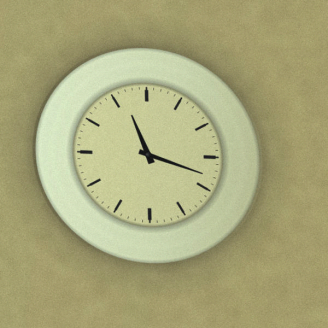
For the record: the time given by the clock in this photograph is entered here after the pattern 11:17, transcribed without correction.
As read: 11:18
